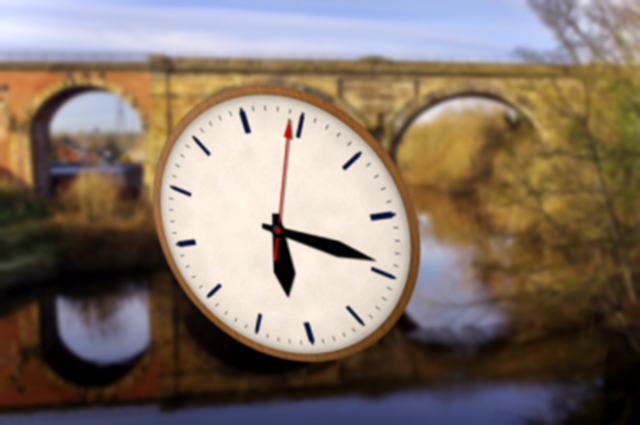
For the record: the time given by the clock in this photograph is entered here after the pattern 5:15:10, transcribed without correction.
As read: 6:19:04
